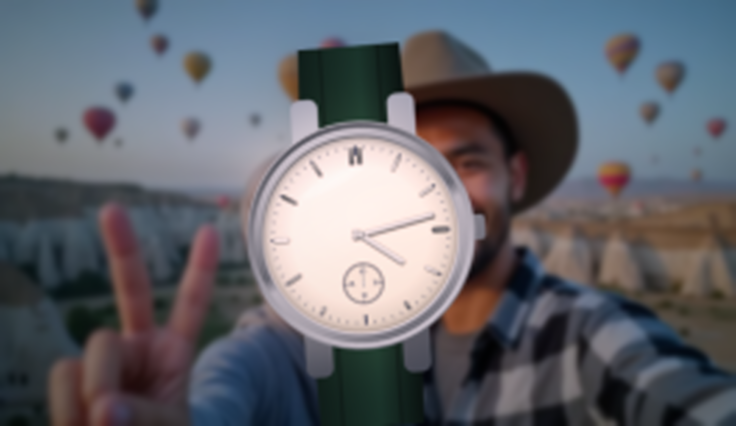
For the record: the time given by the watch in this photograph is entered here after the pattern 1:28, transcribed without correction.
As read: 4:13
